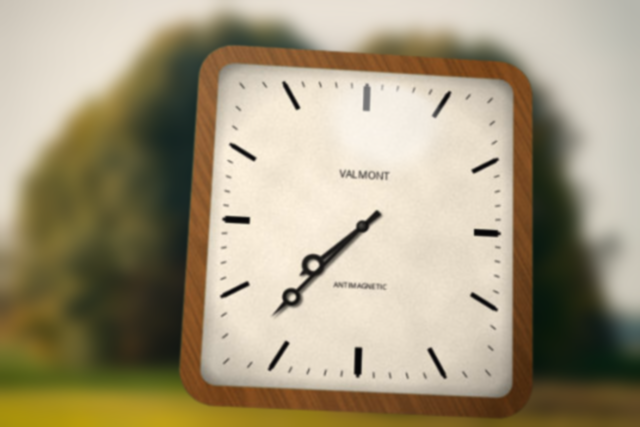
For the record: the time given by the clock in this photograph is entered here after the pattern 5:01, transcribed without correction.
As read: 7:37
